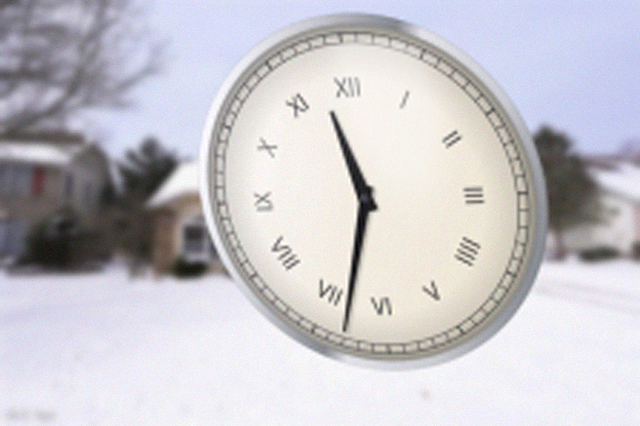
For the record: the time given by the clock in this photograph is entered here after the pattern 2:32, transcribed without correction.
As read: 11:33
